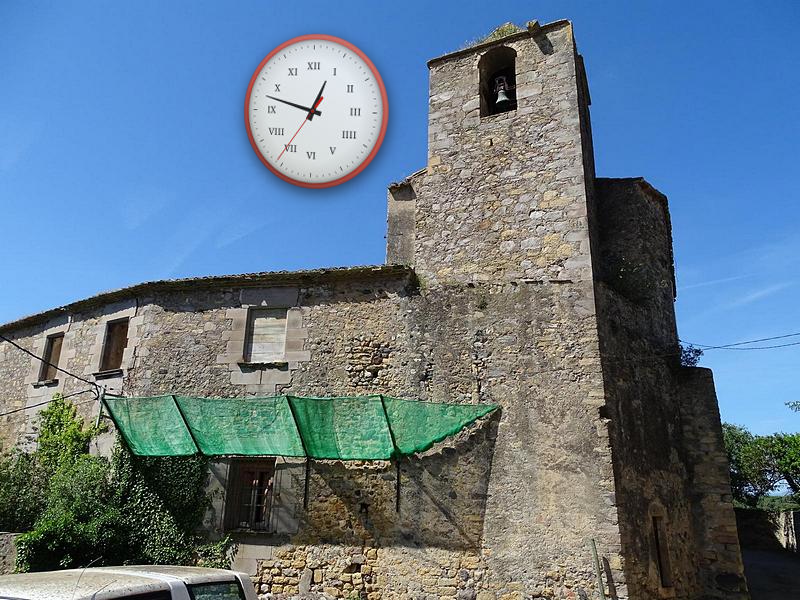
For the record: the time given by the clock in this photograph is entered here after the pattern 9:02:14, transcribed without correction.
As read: 12:47:36
